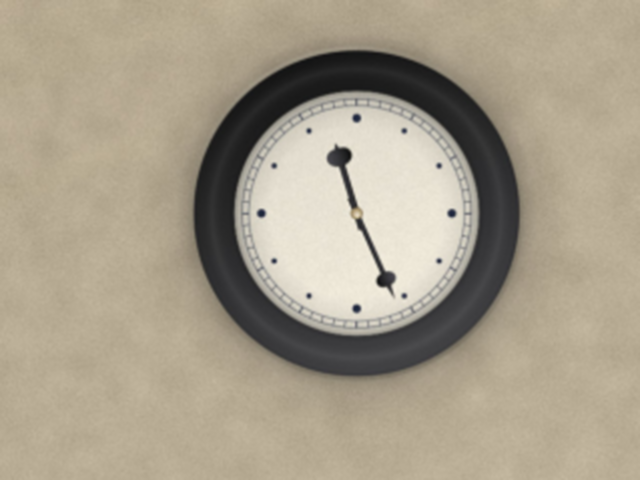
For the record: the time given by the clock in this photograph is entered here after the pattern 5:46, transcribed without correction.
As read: 11:26
